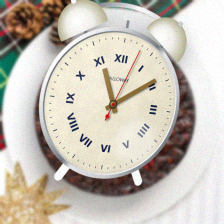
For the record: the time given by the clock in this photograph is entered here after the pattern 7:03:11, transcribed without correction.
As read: 11:09:03
